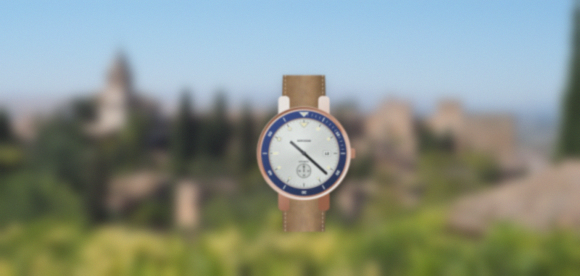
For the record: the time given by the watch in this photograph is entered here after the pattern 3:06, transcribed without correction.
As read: 10:22
